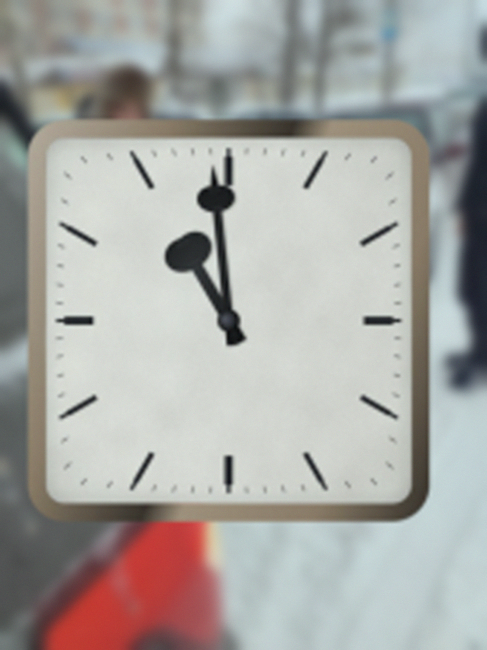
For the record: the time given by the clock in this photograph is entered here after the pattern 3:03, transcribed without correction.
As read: 10:59
